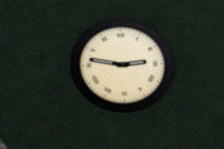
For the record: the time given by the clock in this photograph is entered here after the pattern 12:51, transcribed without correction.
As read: 2:47
